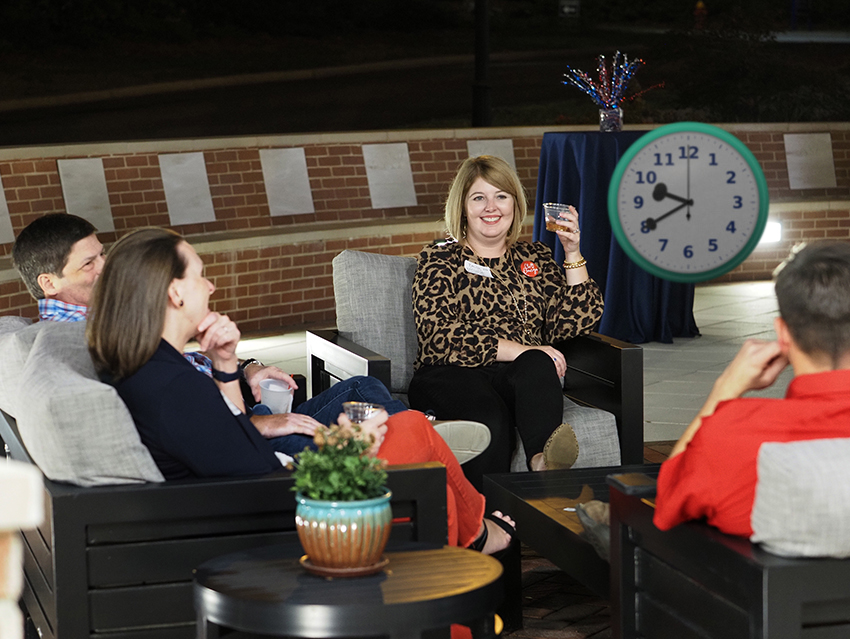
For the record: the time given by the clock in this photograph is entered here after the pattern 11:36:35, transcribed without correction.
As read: 9:40:00
